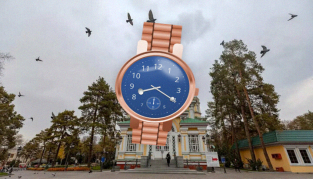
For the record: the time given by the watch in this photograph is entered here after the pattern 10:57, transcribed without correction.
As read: 8:20
